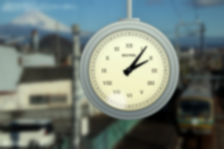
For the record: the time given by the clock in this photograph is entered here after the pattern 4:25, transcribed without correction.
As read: 2:06
